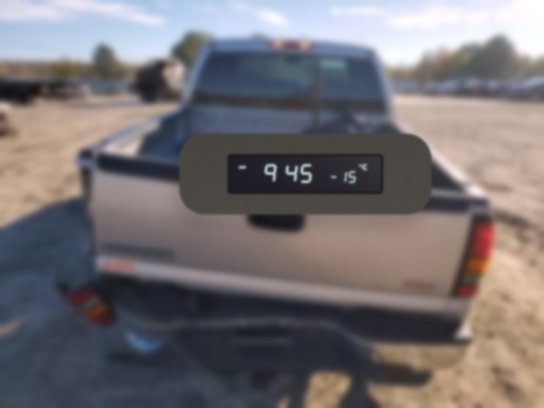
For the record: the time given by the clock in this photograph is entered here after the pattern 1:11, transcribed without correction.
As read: 9:45
